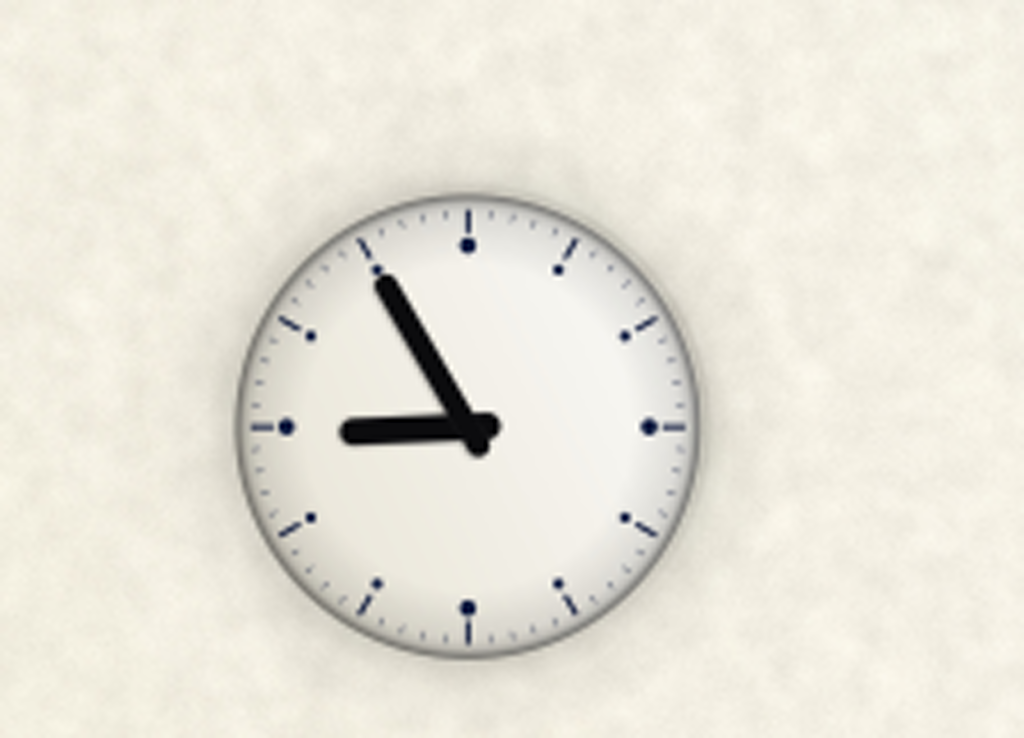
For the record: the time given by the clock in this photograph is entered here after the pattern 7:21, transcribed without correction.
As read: 8:55
